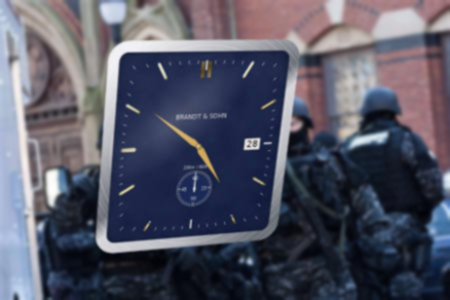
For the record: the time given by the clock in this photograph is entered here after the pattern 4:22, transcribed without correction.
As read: 4:51
